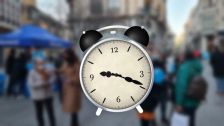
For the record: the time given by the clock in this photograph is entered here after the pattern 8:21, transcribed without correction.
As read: 9:19
